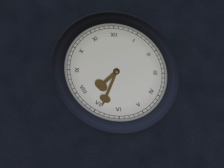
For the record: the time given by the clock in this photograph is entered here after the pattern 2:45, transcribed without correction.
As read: 7:34
